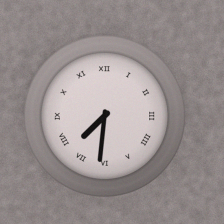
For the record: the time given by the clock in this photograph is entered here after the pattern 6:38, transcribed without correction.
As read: 7:31
